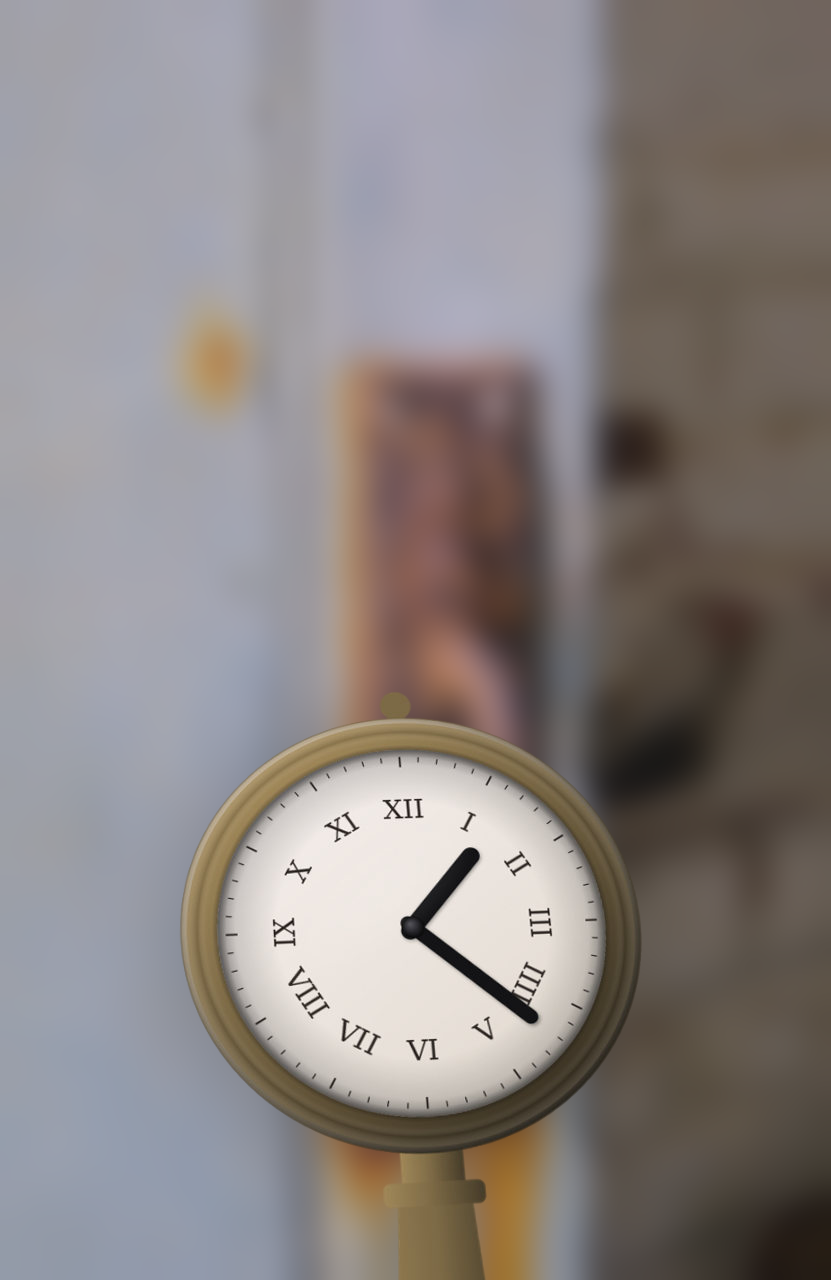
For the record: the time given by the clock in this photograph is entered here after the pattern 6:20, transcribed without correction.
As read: 1:22
